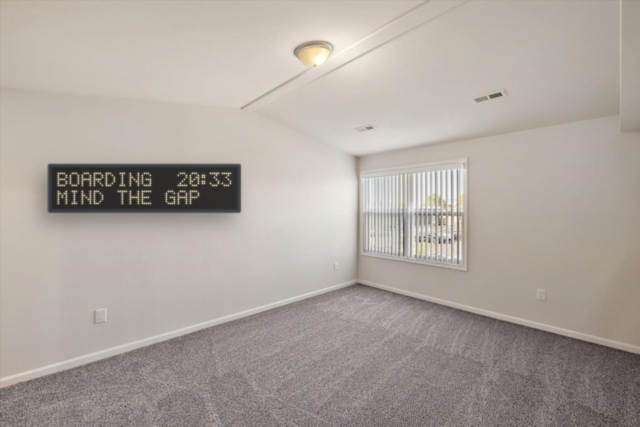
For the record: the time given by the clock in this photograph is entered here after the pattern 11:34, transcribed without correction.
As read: 20:33
